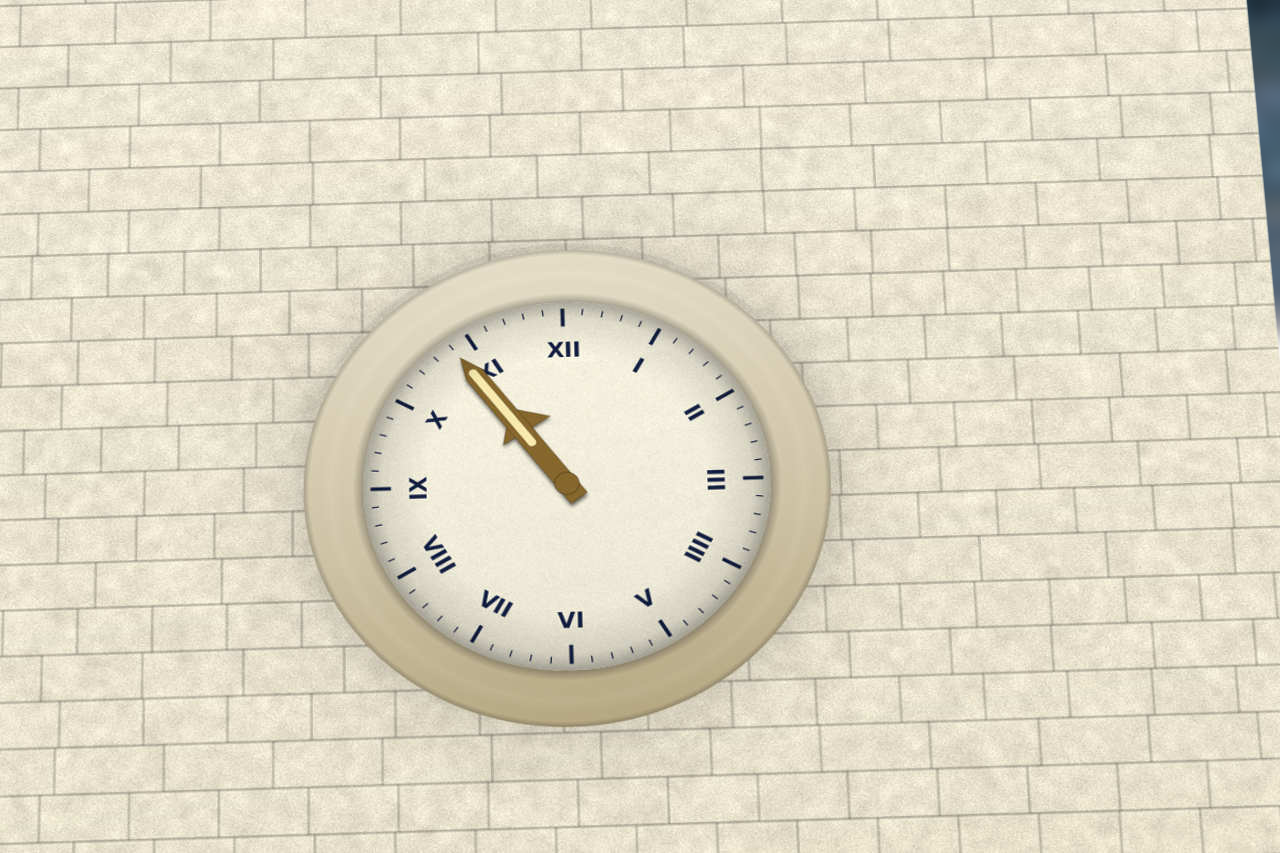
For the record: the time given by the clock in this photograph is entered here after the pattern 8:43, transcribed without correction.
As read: 10:54
